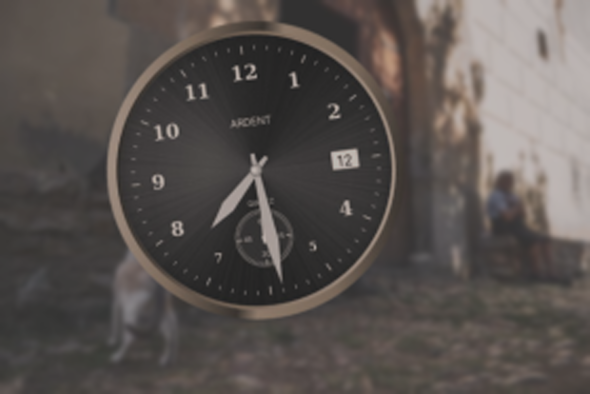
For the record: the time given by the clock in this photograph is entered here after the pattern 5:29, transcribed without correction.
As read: 7:29
